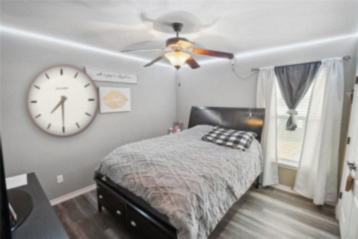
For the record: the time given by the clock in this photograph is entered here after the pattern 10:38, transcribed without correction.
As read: 7:30
